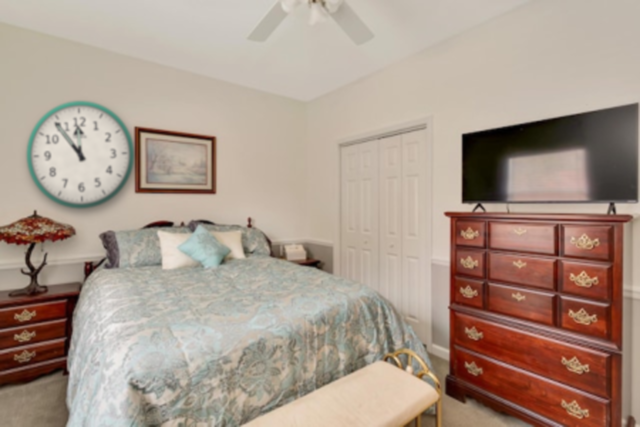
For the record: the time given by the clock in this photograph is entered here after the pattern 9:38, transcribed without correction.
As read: 11:54
